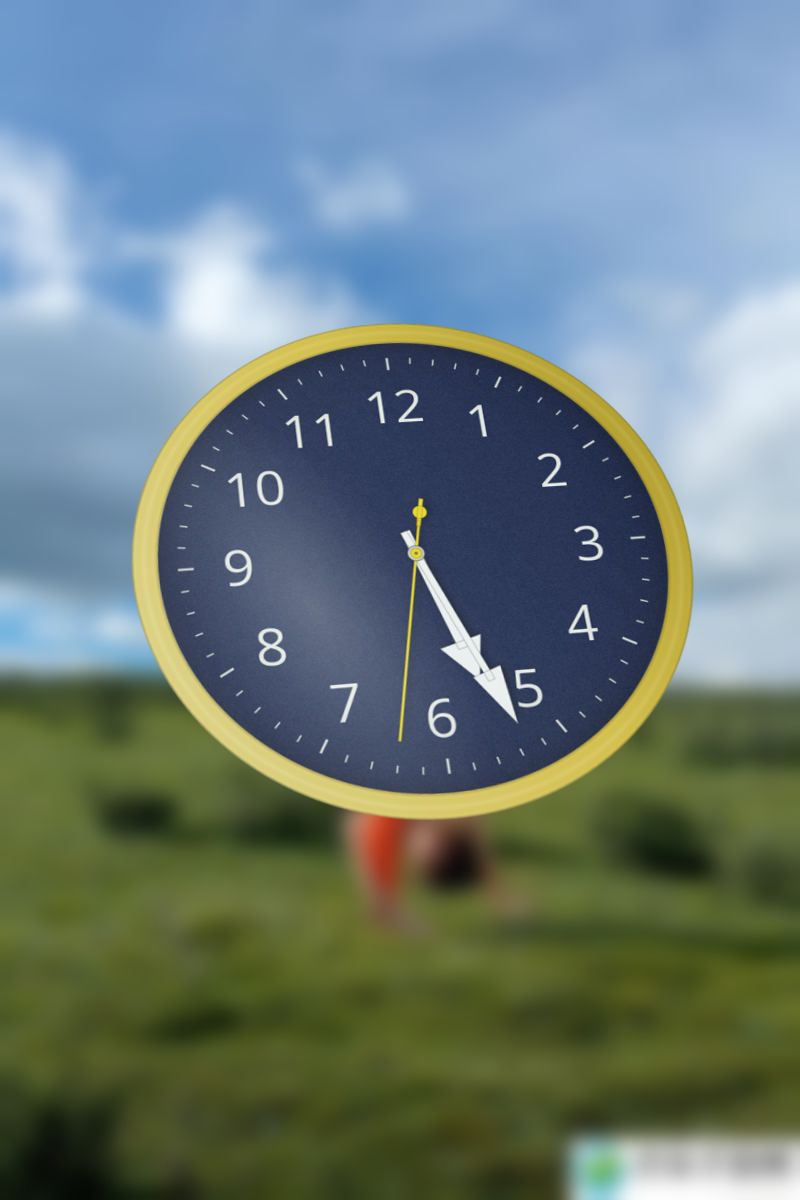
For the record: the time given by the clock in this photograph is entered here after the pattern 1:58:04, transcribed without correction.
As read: 5:26:32
